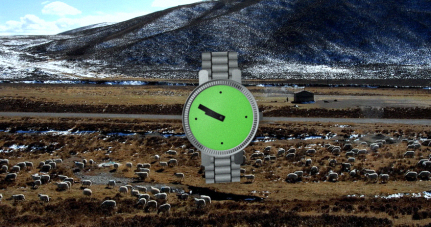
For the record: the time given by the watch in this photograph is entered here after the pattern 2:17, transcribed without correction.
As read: 9:50
